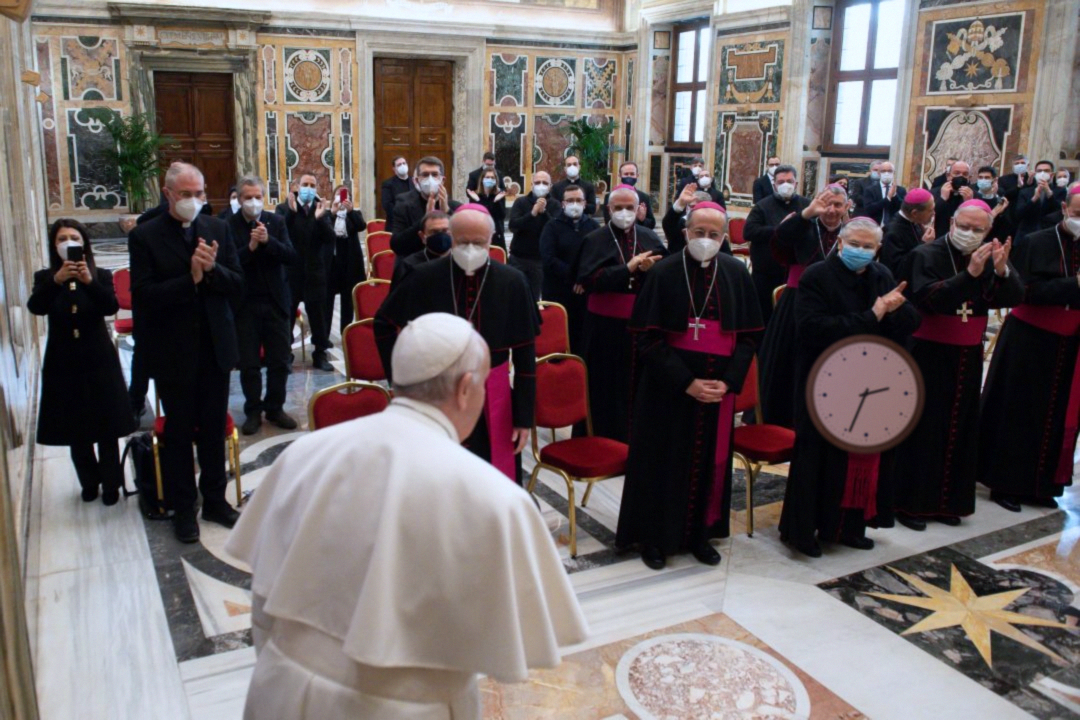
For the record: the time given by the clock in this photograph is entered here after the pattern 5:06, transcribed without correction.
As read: 2:34
